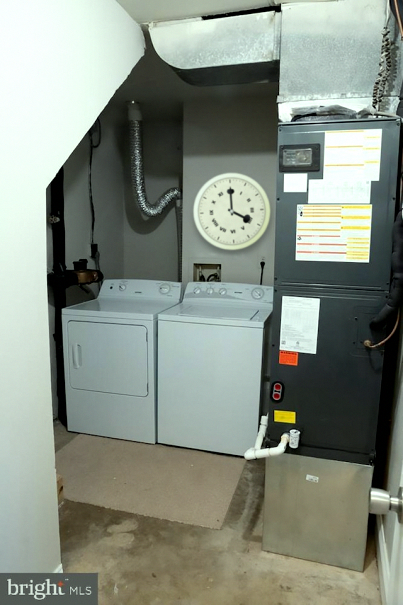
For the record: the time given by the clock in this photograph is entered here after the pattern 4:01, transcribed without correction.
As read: 4:00
